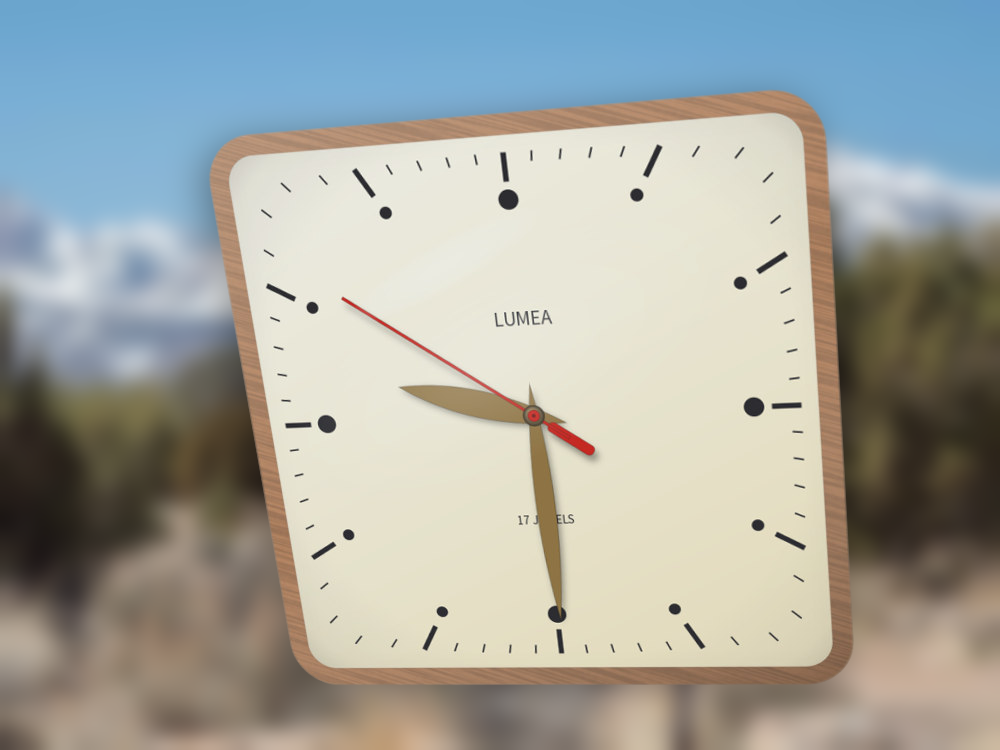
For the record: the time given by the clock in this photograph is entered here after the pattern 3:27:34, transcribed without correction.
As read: 9:29:51
